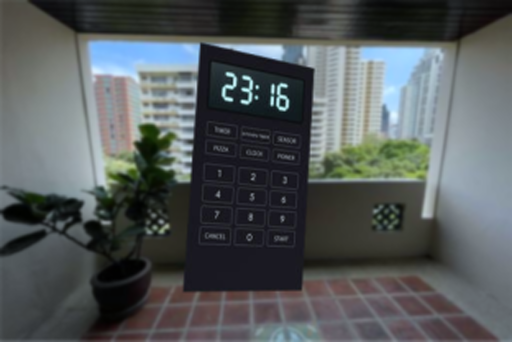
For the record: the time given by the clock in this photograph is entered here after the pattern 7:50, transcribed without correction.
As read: 23:16
